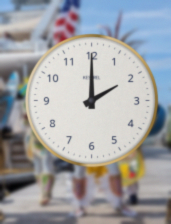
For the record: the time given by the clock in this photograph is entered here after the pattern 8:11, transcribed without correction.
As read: 2:00
